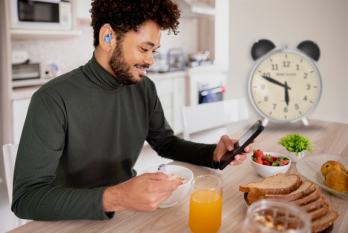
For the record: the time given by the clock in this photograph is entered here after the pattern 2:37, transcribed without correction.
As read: 5:49
